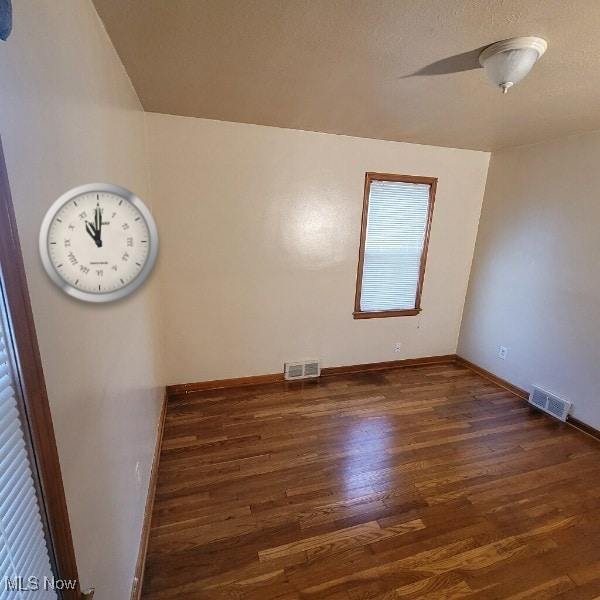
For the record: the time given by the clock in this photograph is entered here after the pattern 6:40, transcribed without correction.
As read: 11:00
